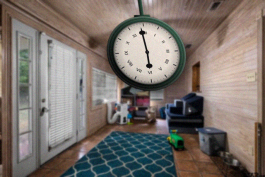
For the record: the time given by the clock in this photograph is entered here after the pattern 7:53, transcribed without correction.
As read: 5:59
